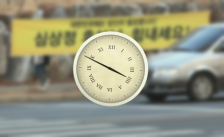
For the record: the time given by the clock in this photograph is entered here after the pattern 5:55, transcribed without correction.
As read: 3:49
